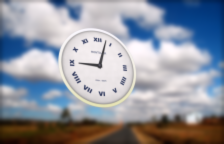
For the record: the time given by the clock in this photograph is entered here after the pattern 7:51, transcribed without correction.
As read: 9:03
